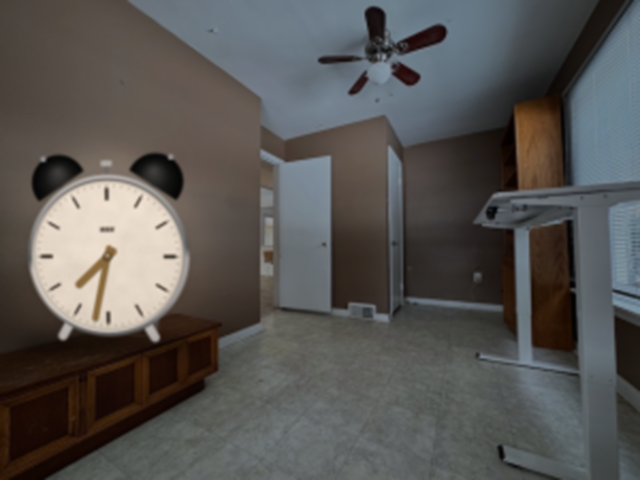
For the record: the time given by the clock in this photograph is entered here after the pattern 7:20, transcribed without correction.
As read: 7:32
